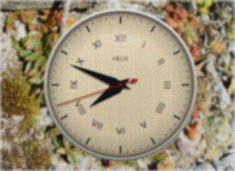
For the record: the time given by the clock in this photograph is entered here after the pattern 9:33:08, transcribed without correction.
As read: 7:48:42
